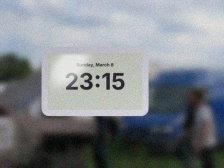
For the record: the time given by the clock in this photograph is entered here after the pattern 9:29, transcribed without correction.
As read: 23:15
